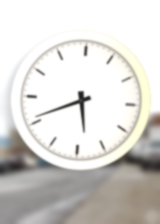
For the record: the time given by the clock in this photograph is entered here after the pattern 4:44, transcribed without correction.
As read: 5:41
